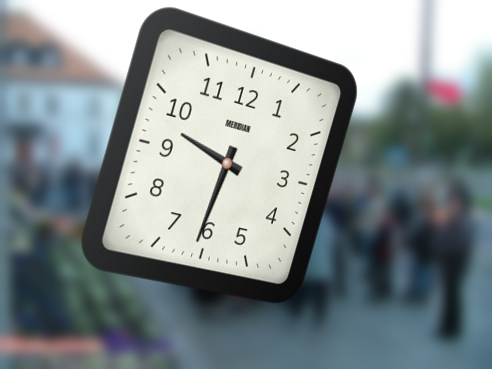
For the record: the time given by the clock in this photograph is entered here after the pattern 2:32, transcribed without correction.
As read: 9:31
